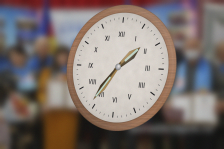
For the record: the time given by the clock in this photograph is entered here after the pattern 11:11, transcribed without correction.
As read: 1:36
